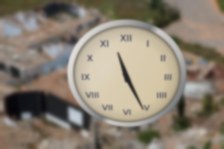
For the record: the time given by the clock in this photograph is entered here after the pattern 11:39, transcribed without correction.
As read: 11:26
